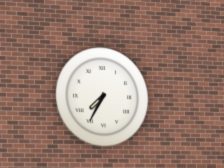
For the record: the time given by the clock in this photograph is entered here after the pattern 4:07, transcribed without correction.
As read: 7:35
